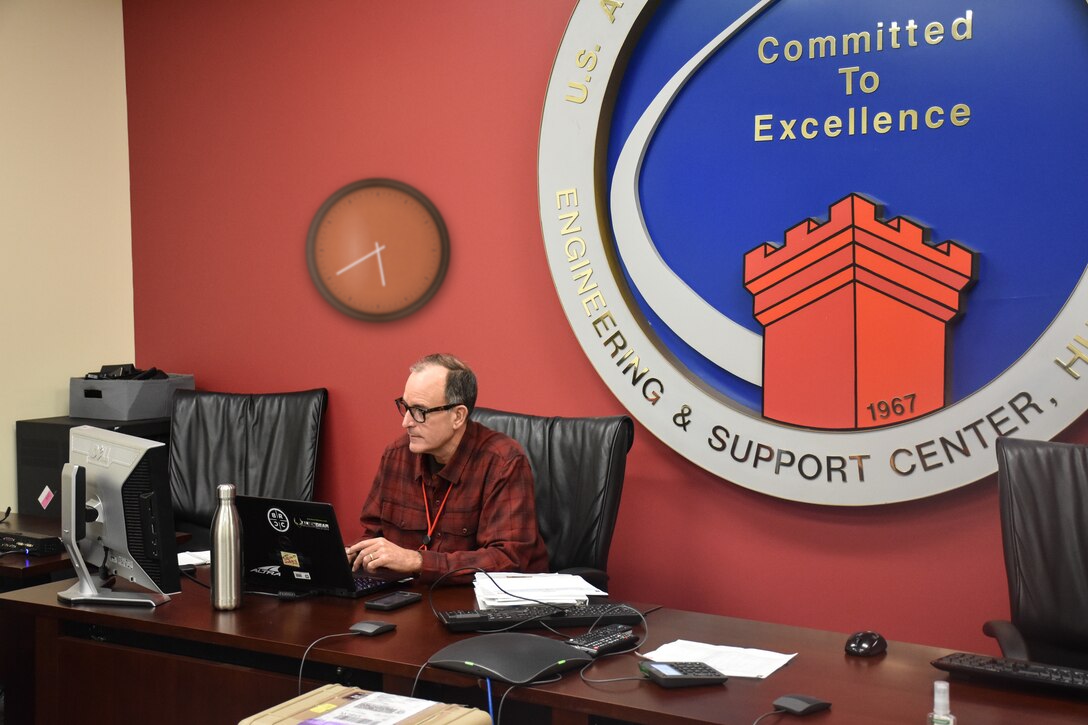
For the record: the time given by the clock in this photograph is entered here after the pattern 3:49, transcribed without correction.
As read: 5:40
